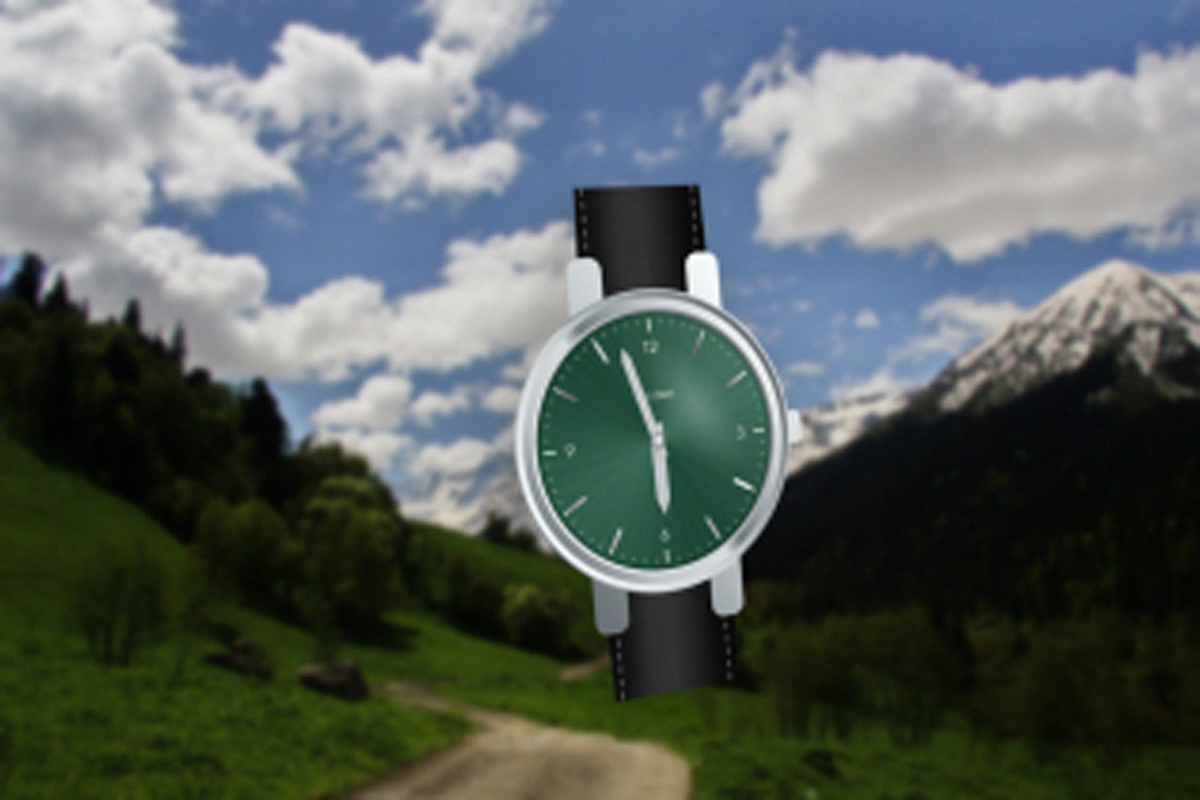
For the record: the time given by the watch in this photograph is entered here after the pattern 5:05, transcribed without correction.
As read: 5:57
